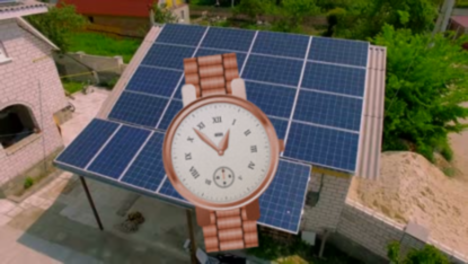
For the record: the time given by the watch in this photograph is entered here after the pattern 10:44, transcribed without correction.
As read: 12:53
